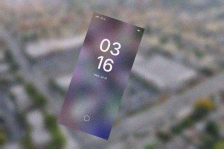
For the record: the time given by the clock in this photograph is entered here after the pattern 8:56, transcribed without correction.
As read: 3:16
